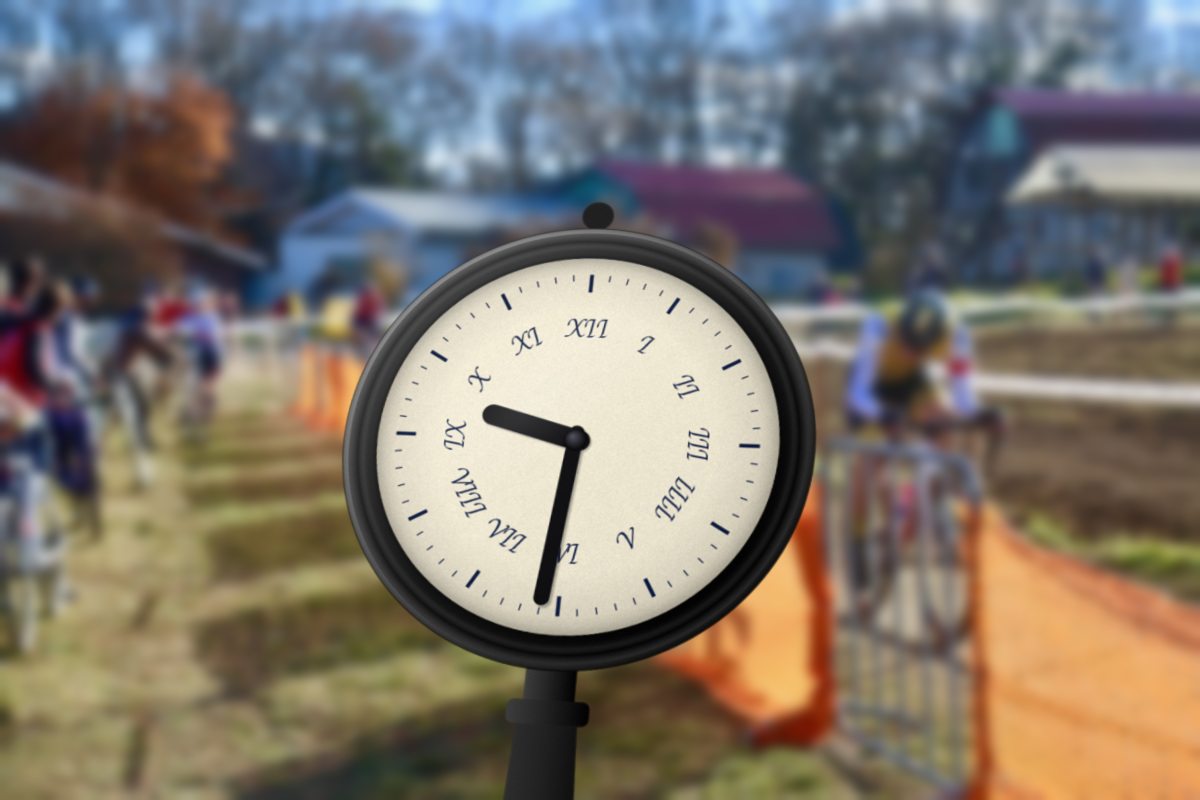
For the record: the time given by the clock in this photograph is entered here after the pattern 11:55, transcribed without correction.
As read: 9:31
